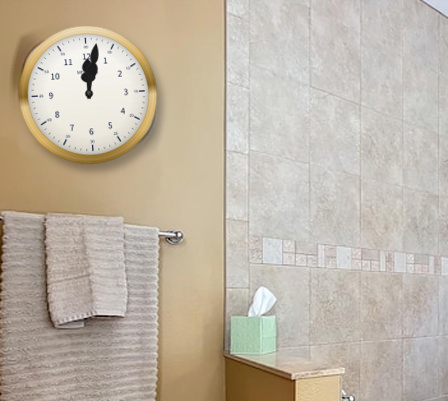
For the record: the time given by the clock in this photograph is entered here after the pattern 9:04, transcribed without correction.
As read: 12:02
